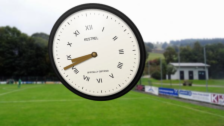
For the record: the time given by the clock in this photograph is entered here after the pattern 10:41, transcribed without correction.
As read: 8:42
